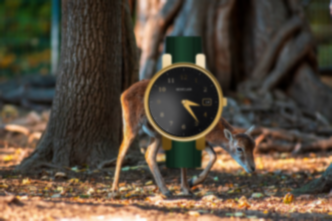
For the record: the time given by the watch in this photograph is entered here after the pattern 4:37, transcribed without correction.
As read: 3:24
